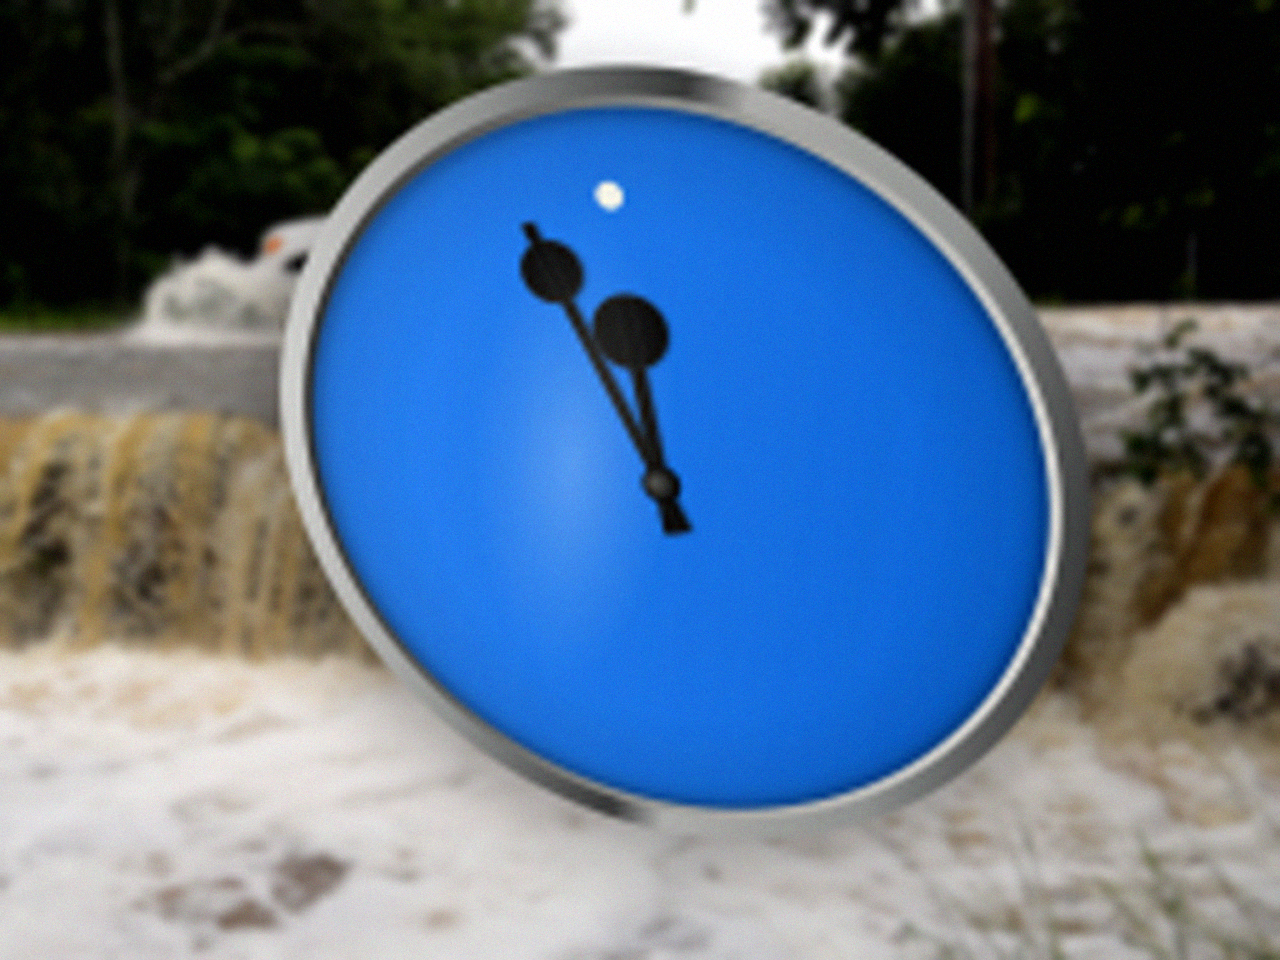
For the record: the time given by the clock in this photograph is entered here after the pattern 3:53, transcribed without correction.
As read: 11:57
